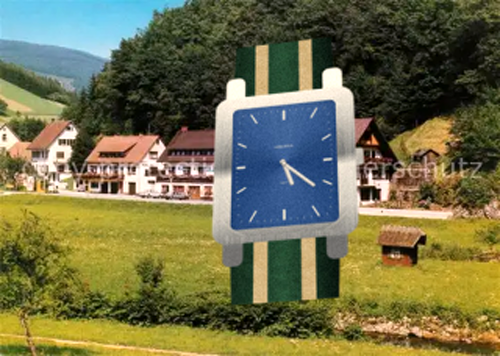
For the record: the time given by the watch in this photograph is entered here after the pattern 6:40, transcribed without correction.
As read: 5:22
